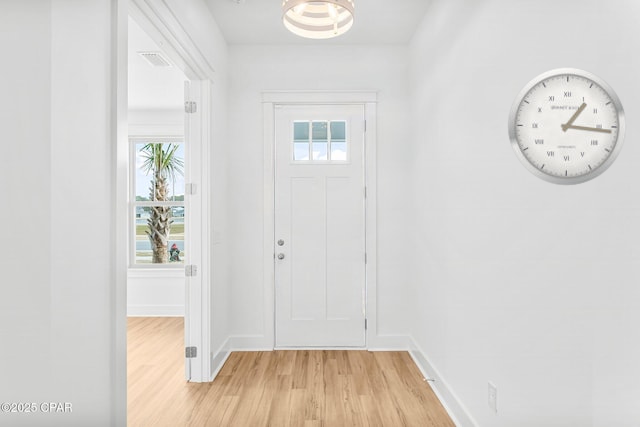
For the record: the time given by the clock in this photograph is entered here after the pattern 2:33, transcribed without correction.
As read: 1:16
